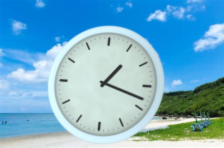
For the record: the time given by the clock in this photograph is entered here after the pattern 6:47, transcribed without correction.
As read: 1:18
